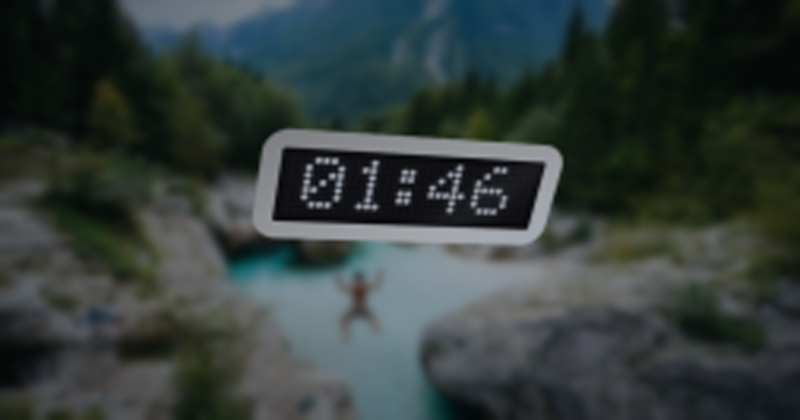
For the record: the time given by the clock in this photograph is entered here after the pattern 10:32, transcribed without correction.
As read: 1:46
